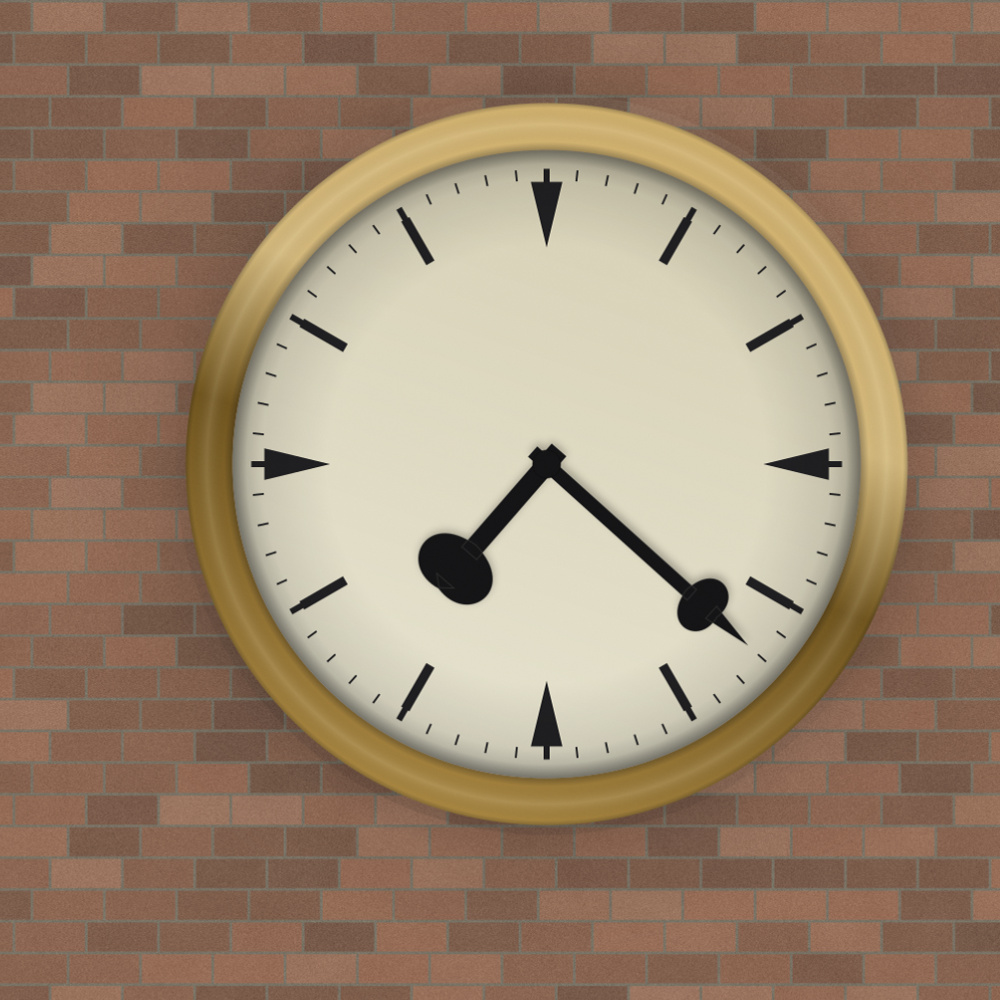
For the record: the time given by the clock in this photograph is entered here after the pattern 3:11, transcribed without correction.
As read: 7:22
